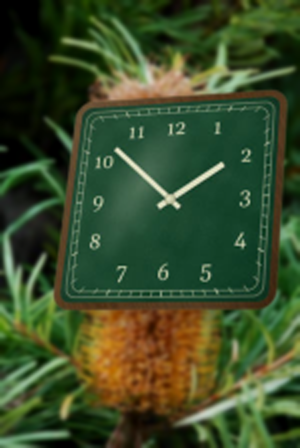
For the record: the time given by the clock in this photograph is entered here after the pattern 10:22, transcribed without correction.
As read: 1:52
